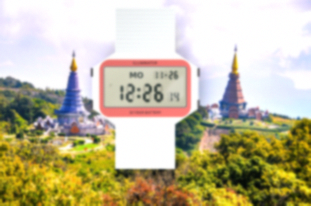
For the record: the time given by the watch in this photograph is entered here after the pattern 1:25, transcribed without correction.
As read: 12:26
